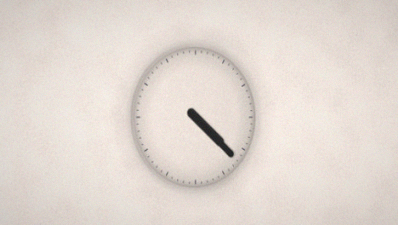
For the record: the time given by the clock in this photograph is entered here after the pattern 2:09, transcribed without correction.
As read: 4:22
